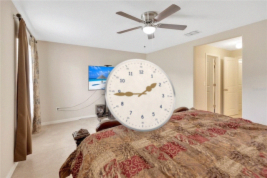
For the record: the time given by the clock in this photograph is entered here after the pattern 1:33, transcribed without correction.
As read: 1:44
